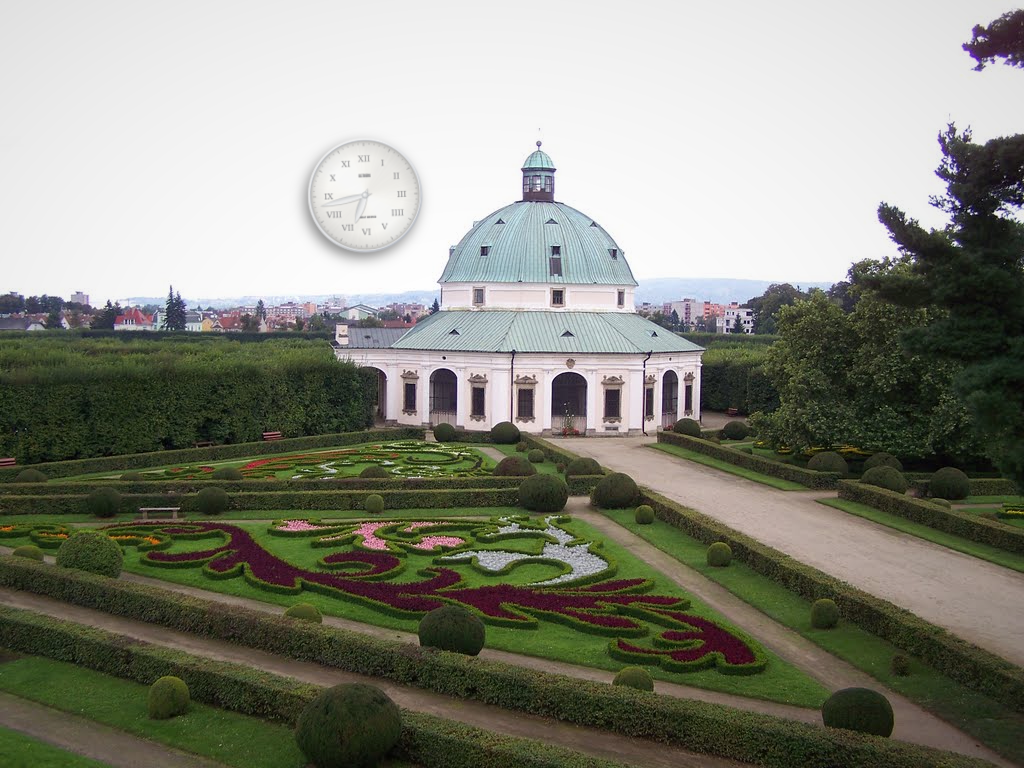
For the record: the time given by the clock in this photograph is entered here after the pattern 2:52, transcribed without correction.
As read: 6:43
